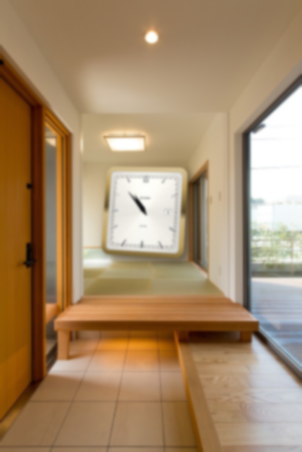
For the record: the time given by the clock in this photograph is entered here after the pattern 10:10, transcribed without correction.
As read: 10:53
